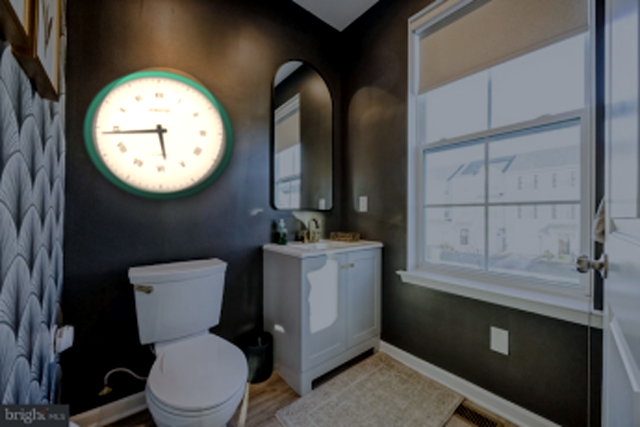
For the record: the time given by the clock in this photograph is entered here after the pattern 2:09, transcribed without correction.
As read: 5:44
